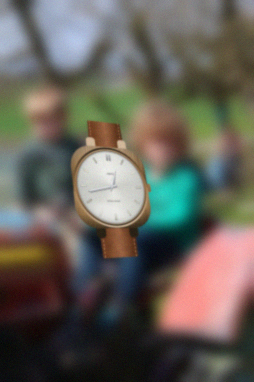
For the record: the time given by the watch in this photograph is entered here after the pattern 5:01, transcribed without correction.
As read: 12:43
